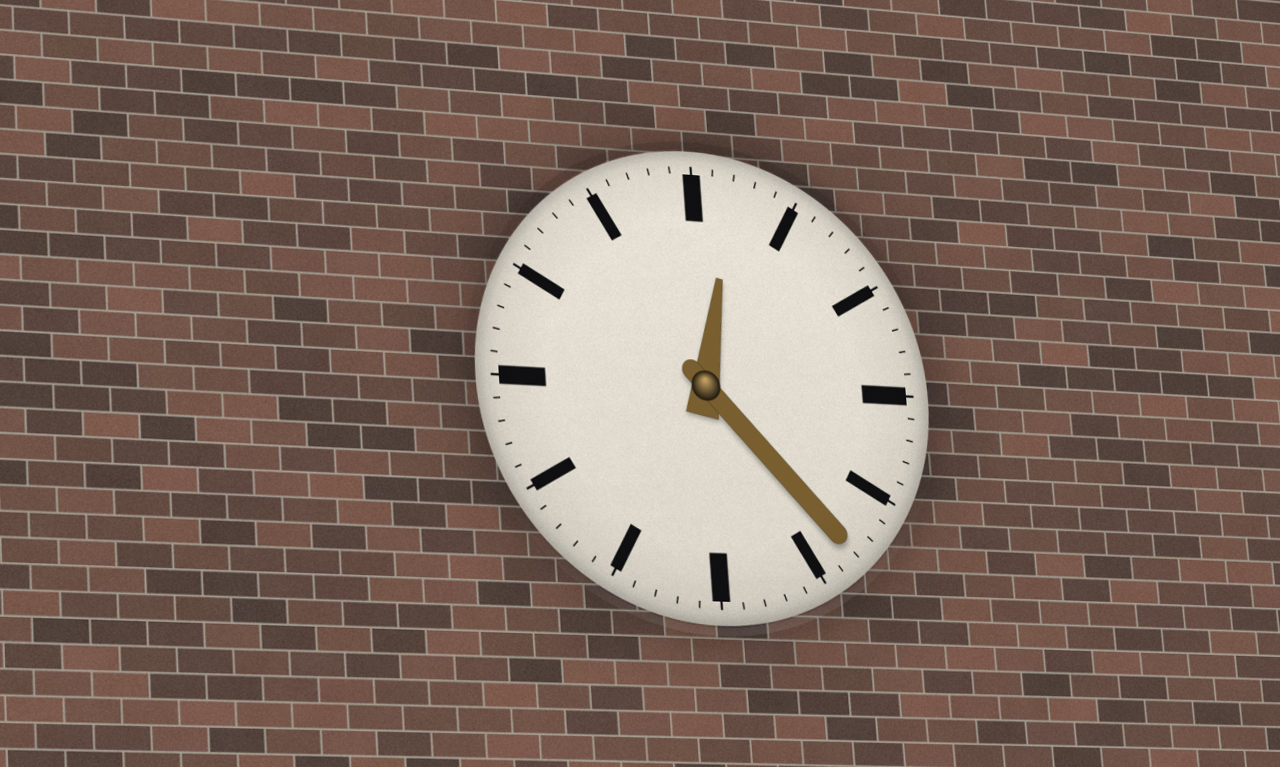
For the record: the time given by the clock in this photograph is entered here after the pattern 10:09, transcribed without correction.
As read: 12:23
